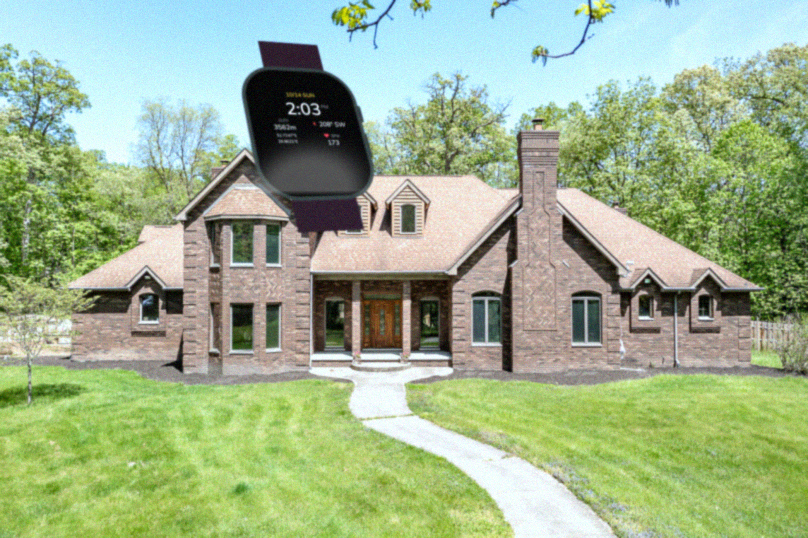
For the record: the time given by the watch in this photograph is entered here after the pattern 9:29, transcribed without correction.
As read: 2:03
